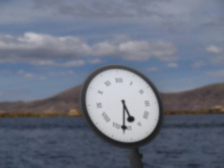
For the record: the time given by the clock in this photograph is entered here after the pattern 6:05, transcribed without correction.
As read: 5:32
